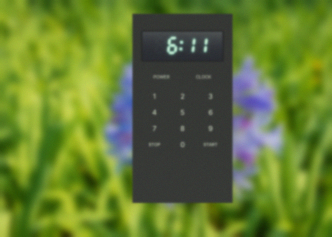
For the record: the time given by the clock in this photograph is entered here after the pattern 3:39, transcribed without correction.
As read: 6:11
